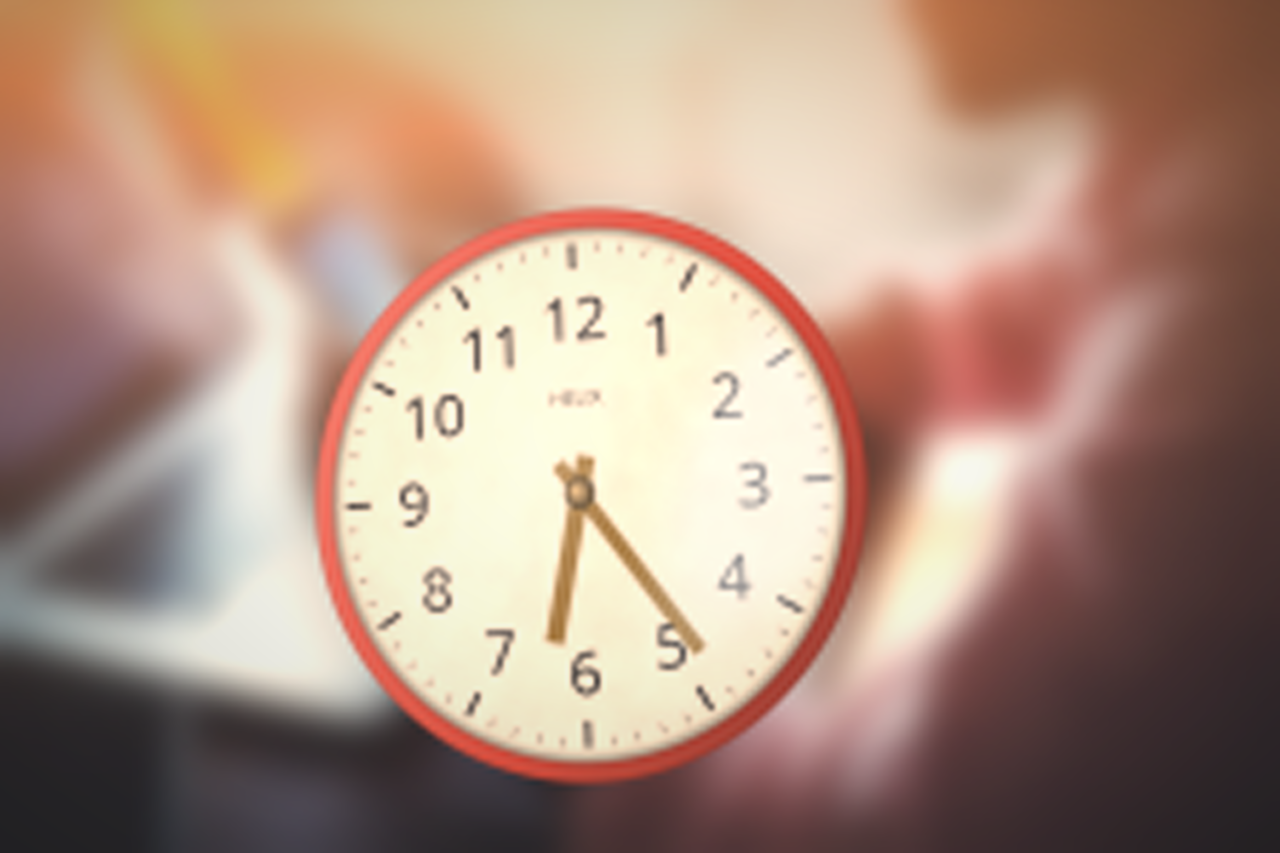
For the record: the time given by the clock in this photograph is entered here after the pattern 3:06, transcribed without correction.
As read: 6:24
